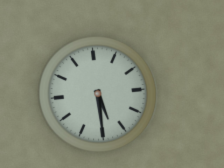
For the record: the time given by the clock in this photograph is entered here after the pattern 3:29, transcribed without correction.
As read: 5:30
